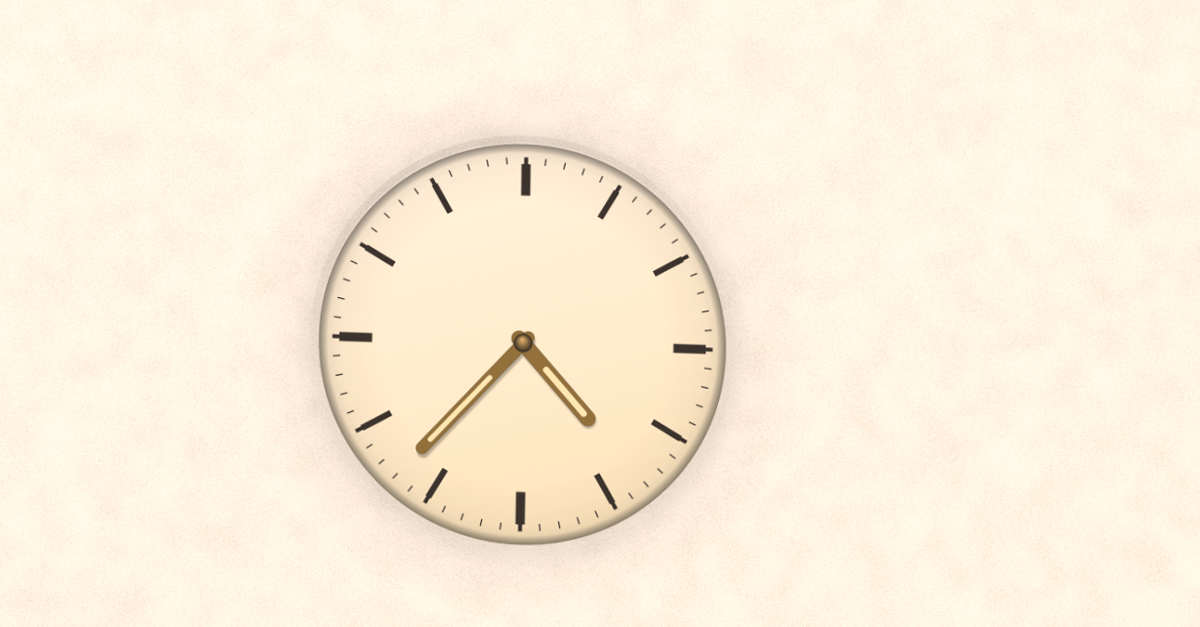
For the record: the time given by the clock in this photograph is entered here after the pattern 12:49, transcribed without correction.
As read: 4:37
